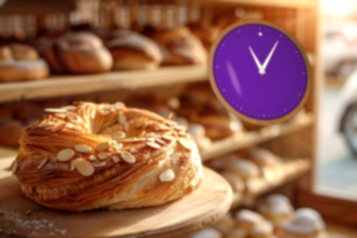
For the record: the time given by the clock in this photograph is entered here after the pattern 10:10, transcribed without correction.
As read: 11:05
